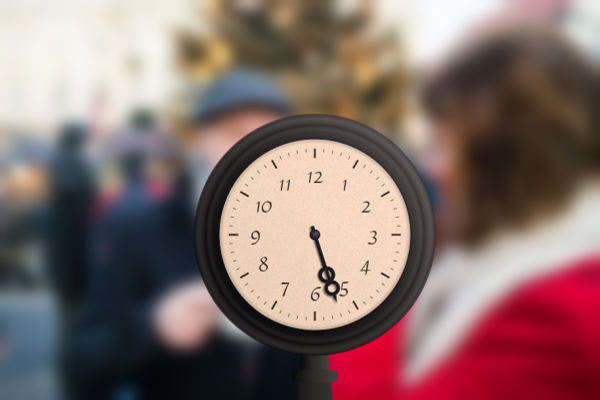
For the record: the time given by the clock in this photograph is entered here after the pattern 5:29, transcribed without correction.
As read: 5:27
